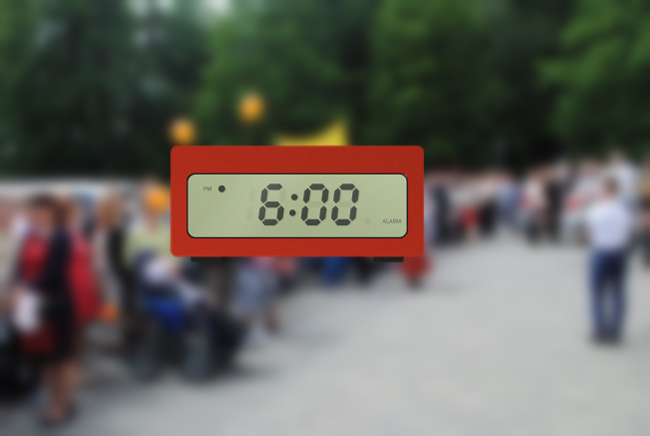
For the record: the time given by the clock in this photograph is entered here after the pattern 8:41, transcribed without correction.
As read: 6:00
